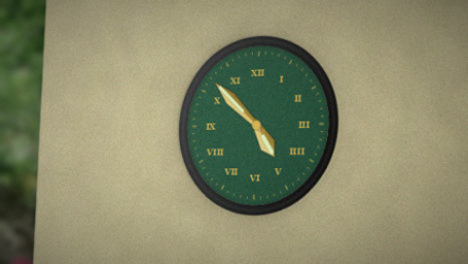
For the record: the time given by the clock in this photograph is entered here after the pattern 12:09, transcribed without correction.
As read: 4:52
